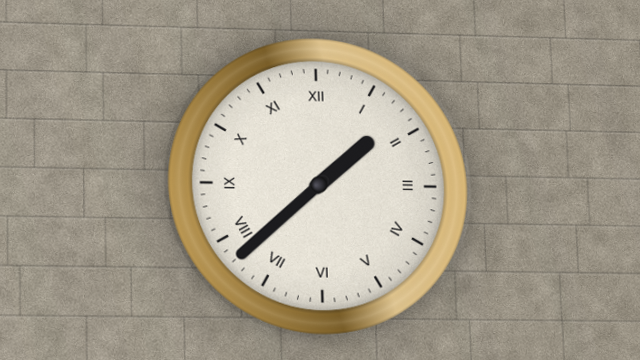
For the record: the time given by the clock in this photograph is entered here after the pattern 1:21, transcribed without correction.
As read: 1:38
